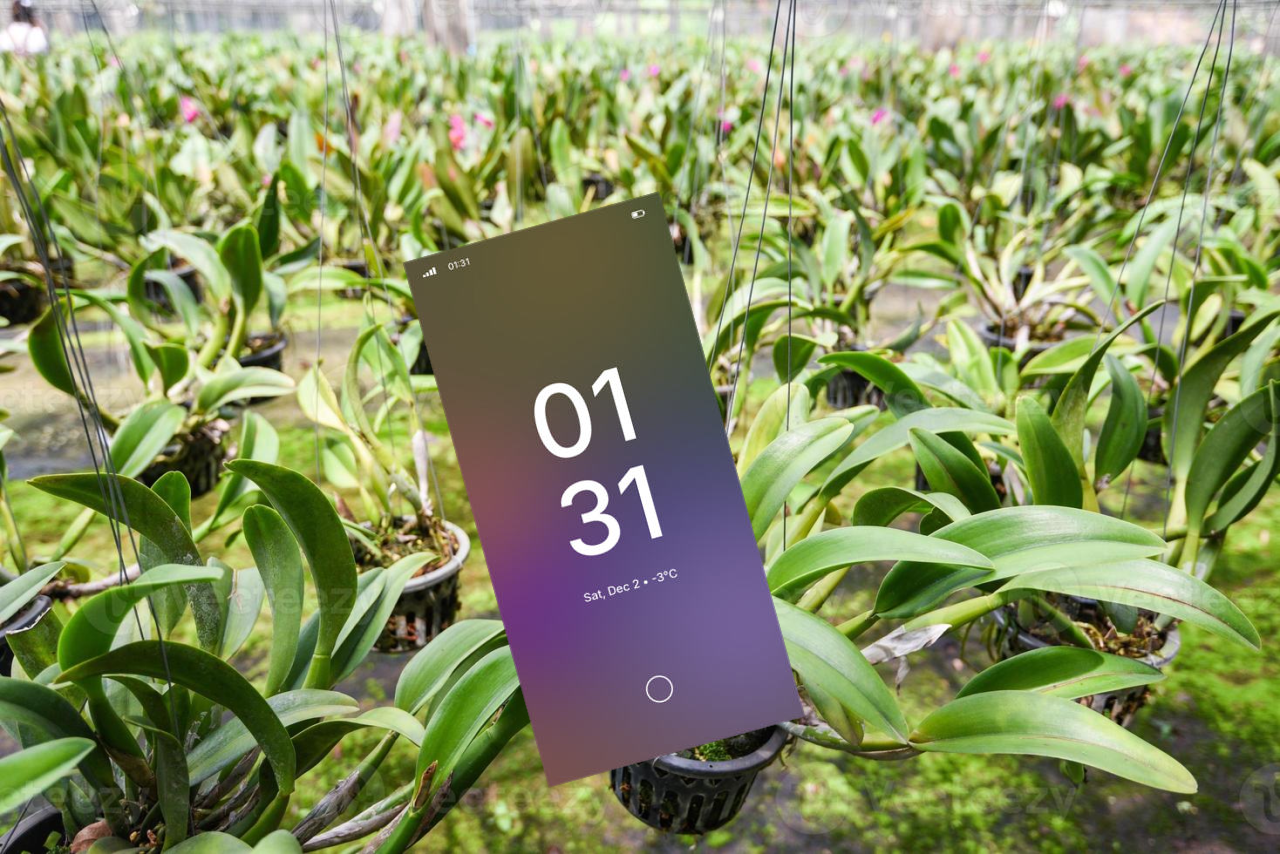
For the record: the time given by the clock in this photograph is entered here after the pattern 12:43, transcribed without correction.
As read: 1:31
